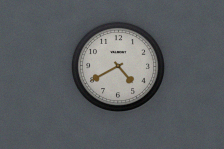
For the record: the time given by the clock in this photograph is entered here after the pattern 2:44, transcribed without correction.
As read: 4:40
